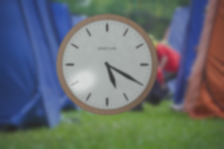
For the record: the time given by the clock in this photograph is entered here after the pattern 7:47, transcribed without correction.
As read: 5:20
